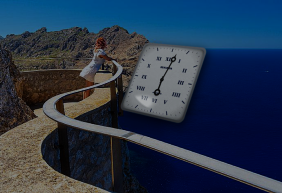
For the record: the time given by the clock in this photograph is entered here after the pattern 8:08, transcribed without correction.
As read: 6:02
